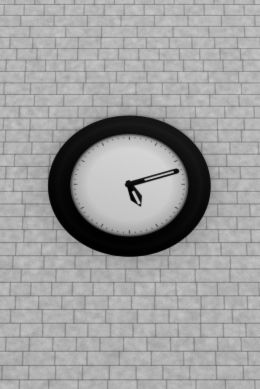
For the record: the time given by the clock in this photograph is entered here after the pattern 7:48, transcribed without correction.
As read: 5:12
